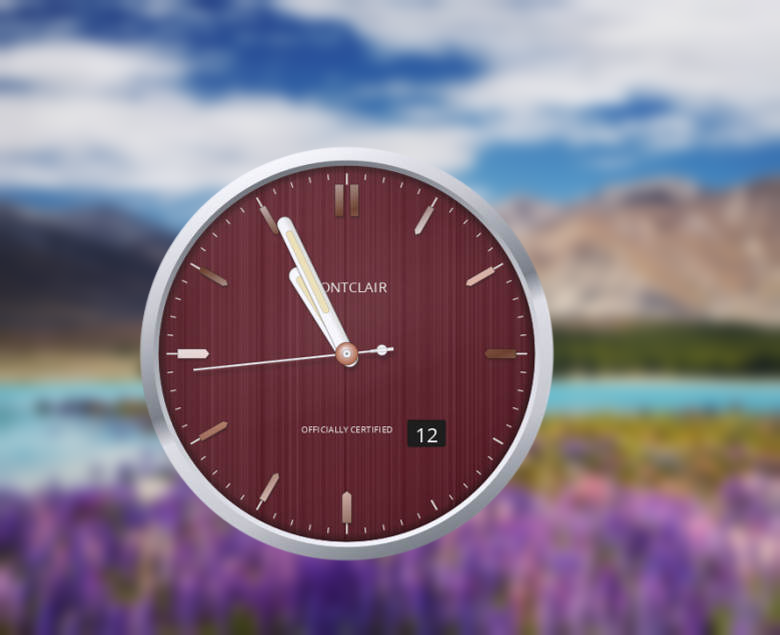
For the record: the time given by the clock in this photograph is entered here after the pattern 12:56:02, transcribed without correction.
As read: 10:55:44
